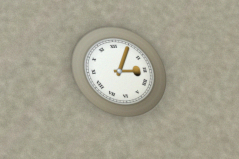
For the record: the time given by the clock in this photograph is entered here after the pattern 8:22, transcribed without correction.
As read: 3:05
